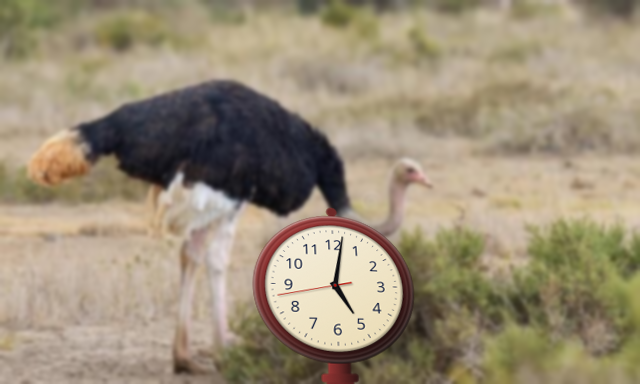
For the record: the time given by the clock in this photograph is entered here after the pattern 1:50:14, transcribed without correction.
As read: 5:01:43
